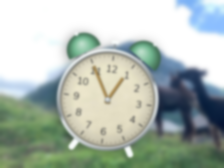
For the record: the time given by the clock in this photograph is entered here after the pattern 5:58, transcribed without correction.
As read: 12:55
